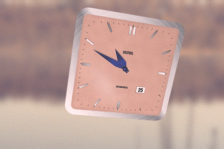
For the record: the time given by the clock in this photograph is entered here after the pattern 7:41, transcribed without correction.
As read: 10:49
